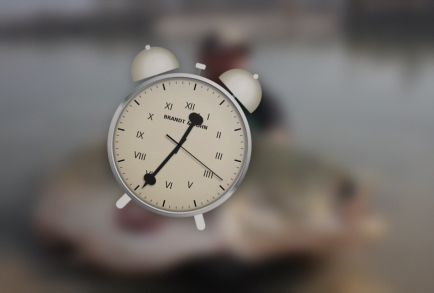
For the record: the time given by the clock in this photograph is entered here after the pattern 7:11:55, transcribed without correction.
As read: 12:34:19
